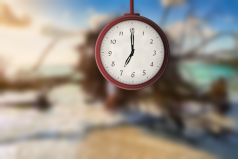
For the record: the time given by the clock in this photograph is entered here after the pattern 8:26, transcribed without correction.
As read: 7:00
